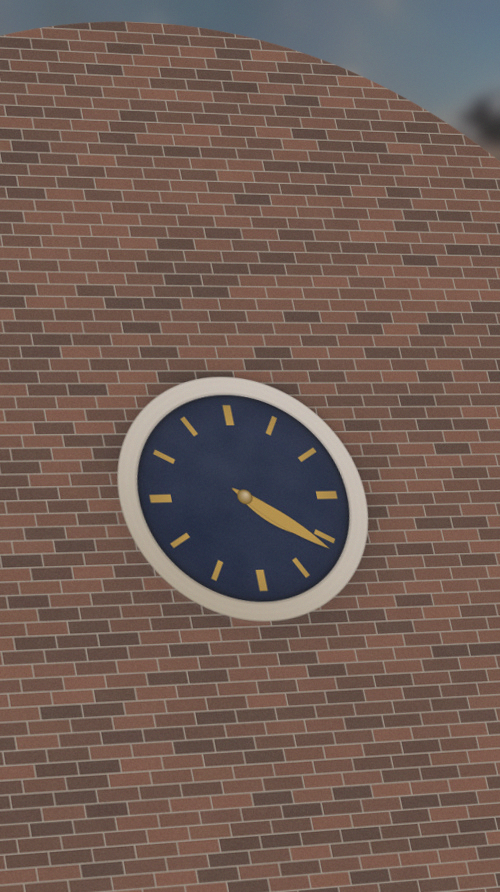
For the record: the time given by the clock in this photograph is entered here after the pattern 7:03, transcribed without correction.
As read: 4:21
